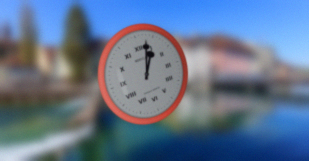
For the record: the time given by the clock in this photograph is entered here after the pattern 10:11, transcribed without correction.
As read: 1:03
